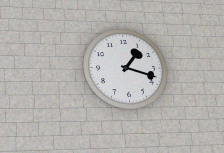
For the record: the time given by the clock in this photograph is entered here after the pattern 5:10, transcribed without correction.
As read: 1:18
